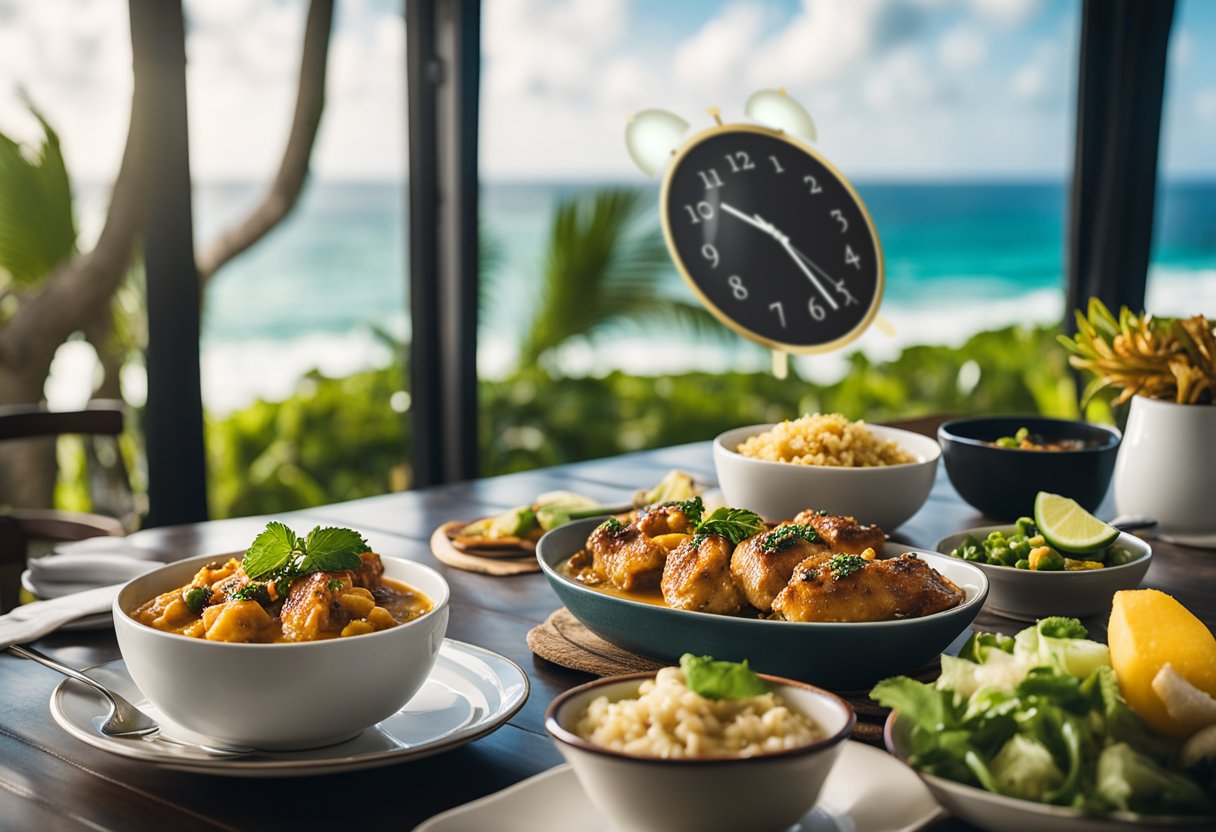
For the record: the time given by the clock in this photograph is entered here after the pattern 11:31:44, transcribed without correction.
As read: 10:27:25
